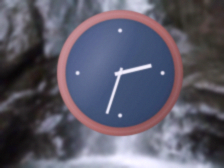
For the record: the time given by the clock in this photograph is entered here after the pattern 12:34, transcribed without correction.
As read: 2:33
